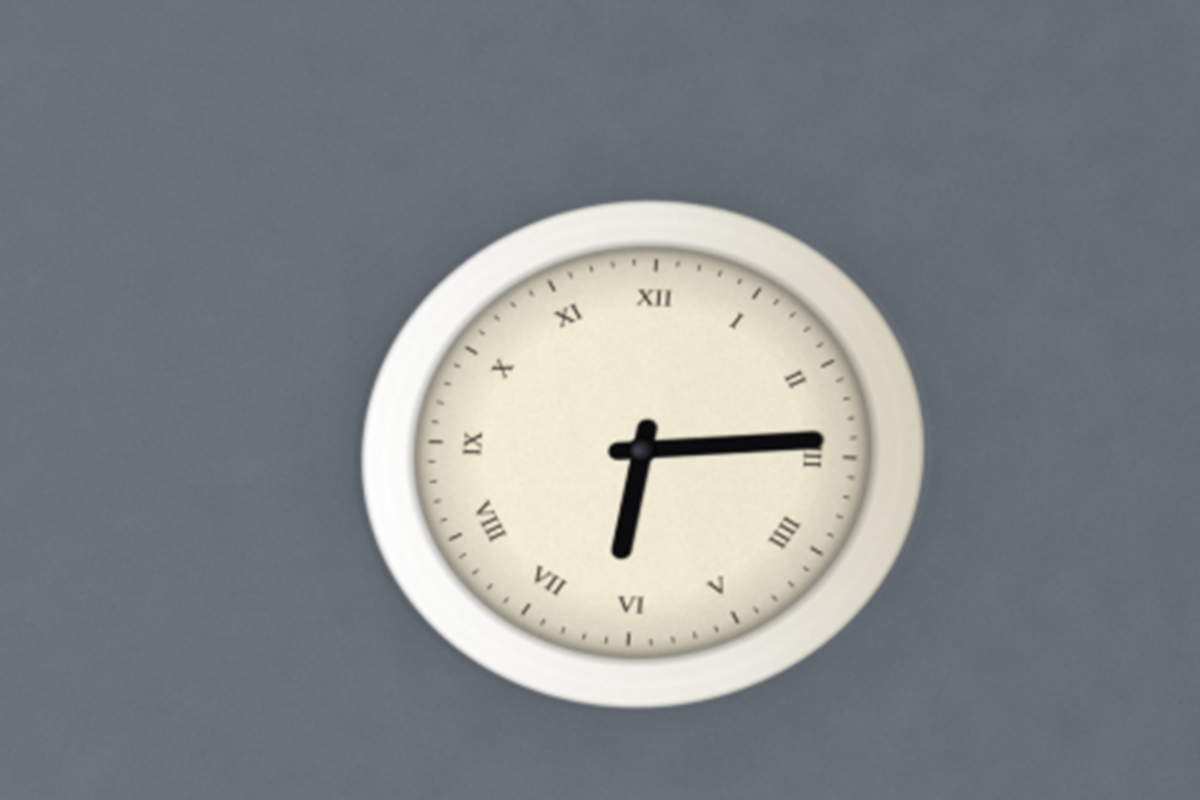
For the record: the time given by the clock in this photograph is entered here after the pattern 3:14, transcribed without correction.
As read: 6:14
